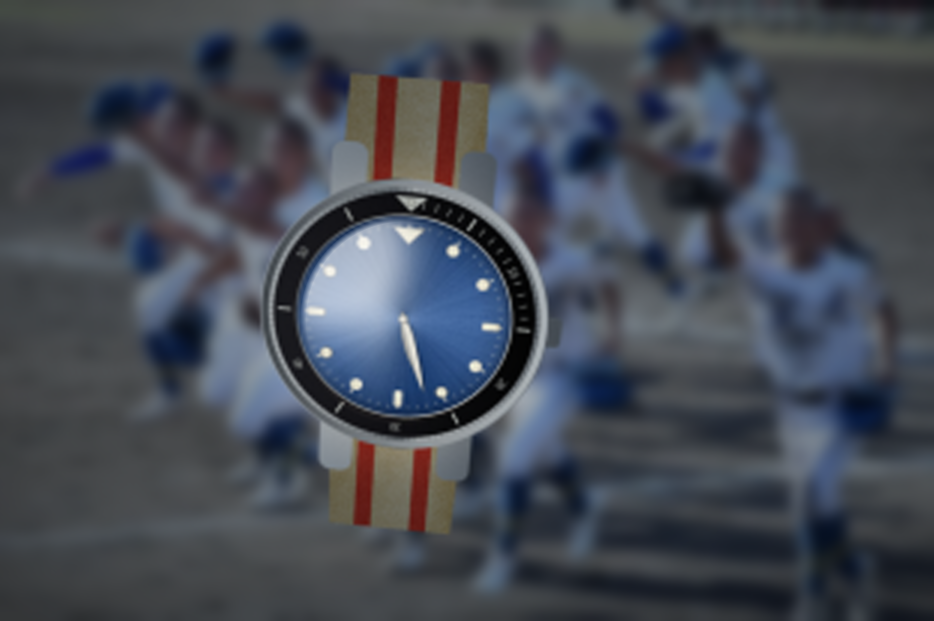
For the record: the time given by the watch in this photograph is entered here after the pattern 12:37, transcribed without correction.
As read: 5:27
